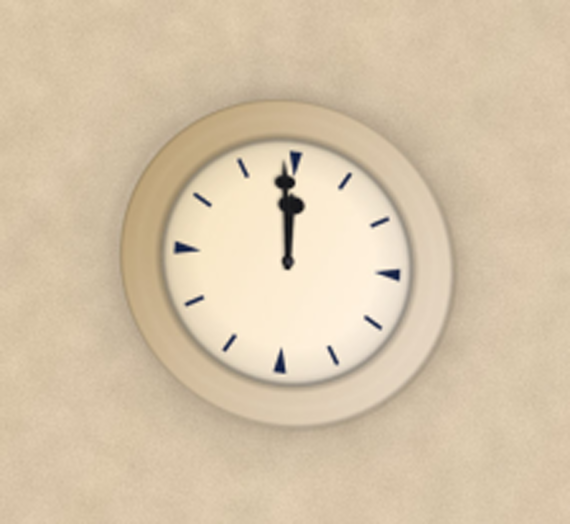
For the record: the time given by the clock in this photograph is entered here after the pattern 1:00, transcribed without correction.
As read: 11:59
